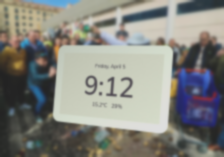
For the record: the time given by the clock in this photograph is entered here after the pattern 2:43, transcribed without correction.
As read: 9:12
